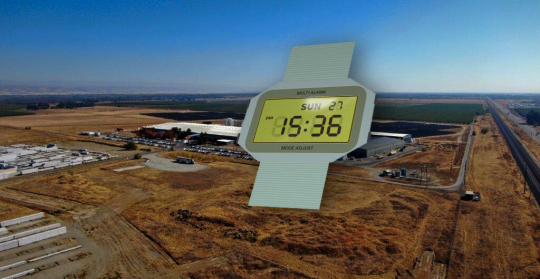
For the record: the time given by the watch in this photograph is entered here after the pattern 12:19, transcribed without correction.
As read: 15:36
